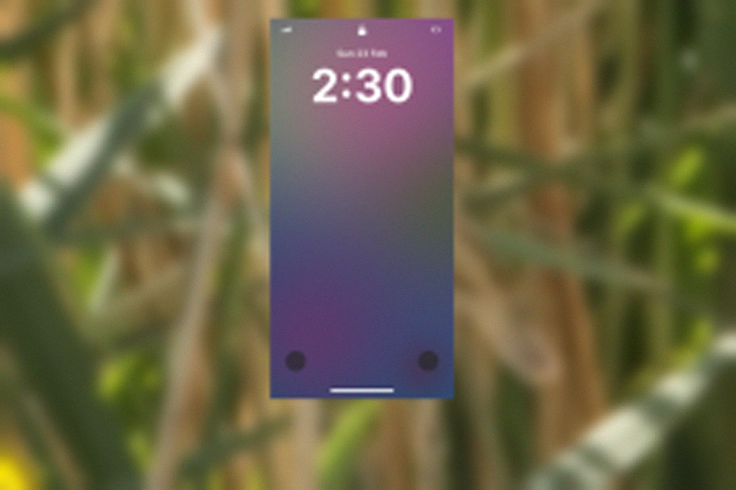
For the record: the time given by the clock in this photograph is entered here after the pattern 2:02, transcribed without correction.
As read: 2:30
